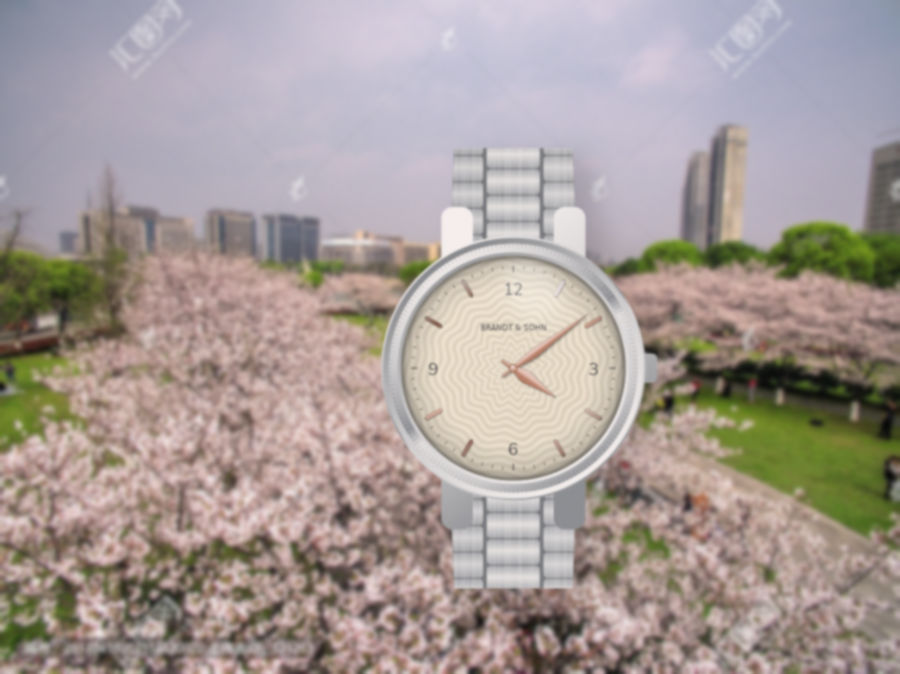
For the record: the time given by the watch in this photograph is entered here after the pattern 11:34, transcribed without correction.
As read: 4:09
